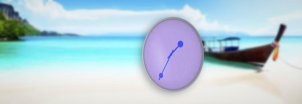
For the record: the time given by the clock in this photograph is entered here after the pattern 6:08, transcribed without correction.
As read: 1:35
